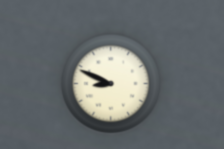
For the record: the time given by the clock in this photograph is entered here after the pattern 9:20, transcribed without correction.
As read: 8:49
